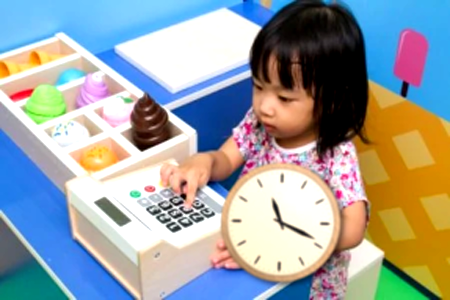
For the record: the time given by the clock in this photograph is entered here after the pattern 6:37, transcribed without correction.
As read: 11:19
